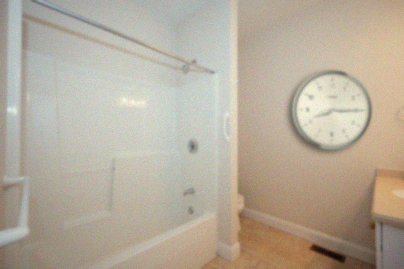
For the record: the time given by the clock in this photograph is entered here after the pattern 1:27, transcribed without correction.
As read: 8:15
